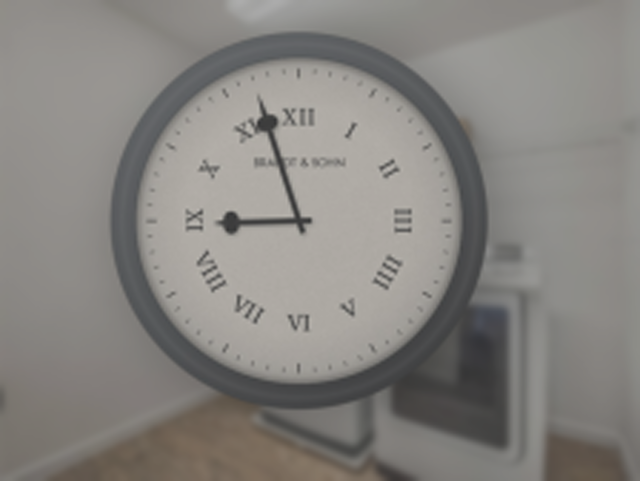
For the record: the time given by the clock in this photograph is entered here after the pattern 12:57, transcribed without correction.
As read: 8:57
